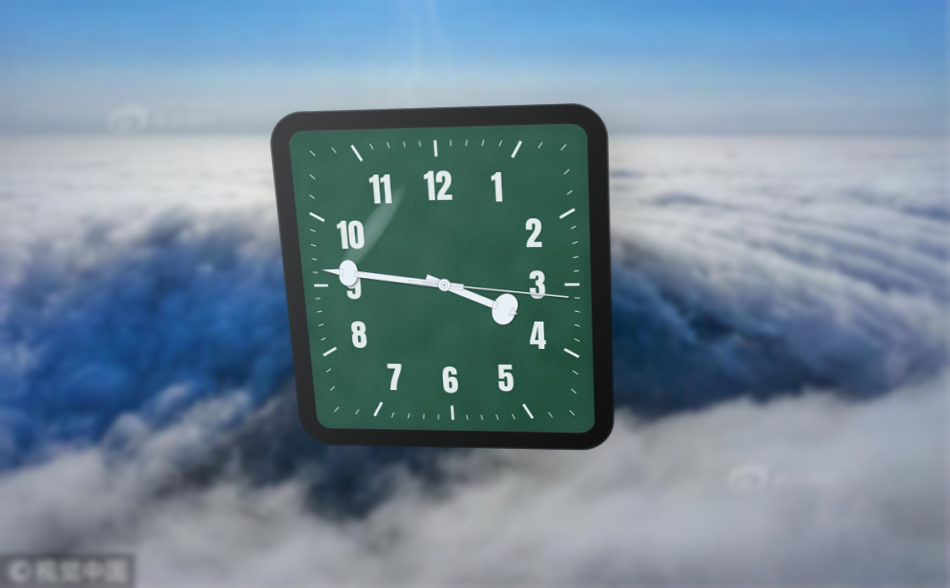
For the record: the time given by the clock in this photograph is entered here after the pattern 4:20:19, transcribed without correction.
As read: 3:46:16
